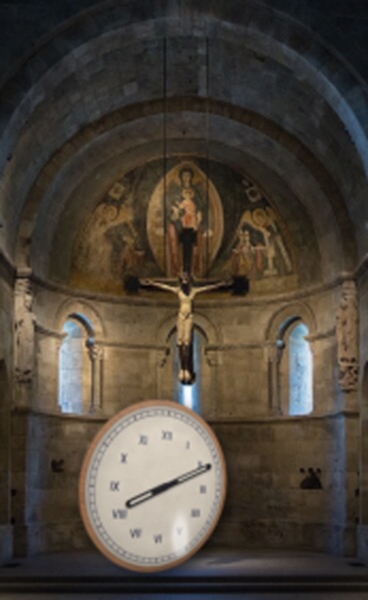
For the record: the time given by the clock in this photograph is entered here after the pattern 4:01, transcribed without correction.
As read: 8:11
